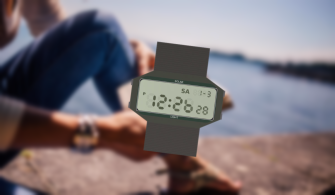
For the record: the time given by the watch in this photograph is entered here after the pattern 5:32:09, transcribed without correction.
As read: 12:26:28
